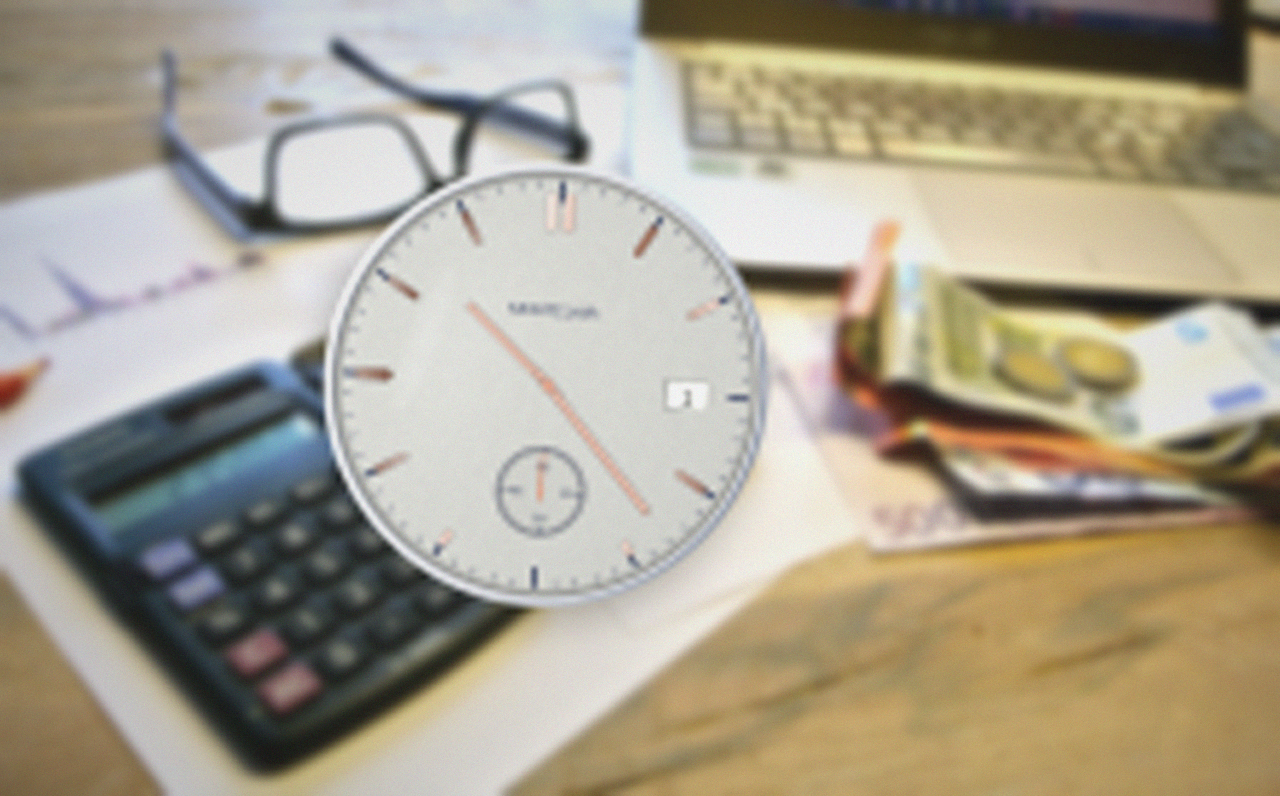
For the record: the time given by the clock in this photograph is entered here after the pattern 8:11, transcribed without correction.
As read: 10:23
